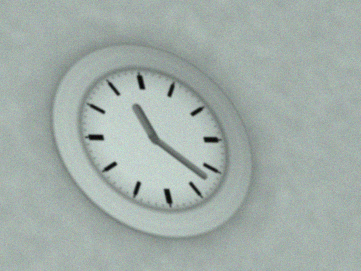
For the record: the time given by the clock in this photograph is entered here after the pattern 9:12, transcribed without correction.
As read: 11:22
